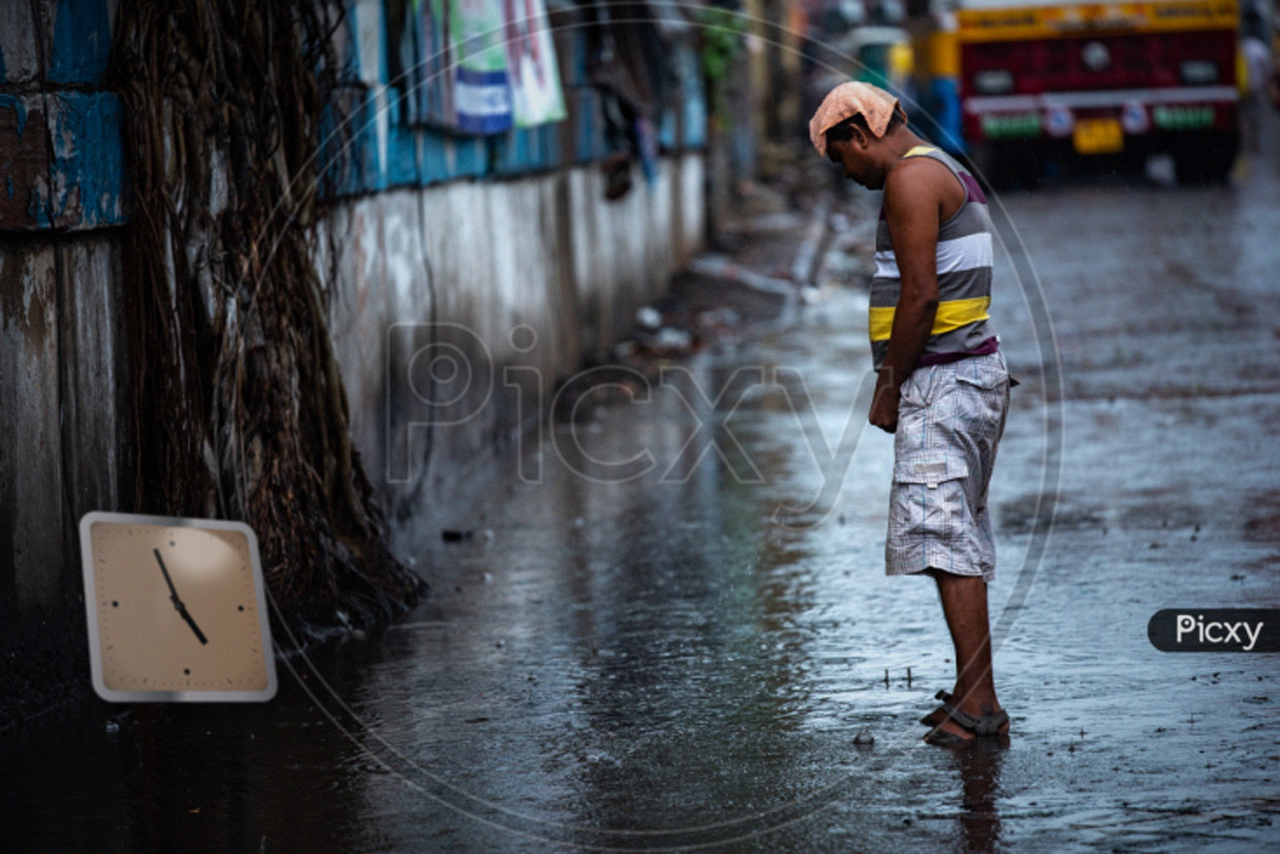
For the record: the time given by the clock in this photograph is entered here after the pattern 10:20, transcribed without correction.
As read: 4:57
